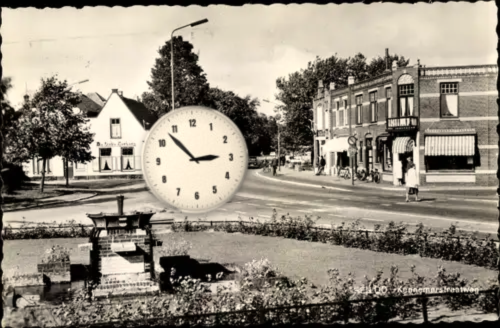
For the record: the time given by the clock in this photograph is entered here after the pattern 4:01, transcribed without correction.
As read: 2:53
